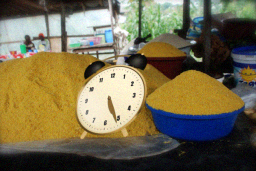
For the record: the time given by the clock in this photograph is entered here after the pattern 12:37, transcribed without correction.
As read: 5:26
